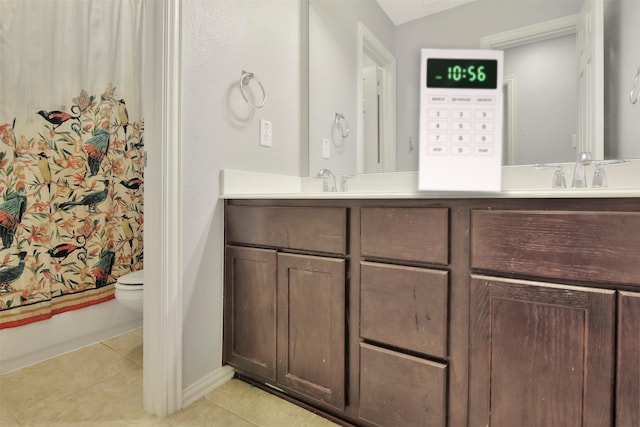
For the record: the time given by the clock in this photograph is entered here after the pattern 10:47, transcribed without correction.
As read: 10:56
